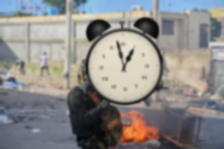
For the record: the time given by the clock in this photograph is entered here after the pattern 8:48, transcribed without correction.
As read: 12:58
